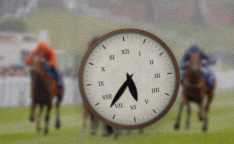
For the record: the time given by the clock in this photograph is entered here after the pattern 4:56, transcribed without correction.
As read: 5:37
